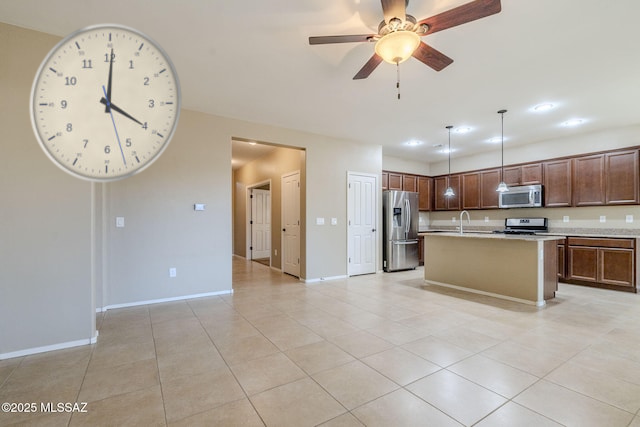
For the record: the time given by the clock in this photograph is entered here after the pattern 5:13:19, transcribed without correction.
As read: 4:00:27
